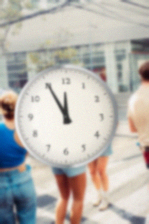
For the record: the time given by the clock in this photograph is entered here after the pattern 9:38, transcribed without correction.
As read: 11:55
